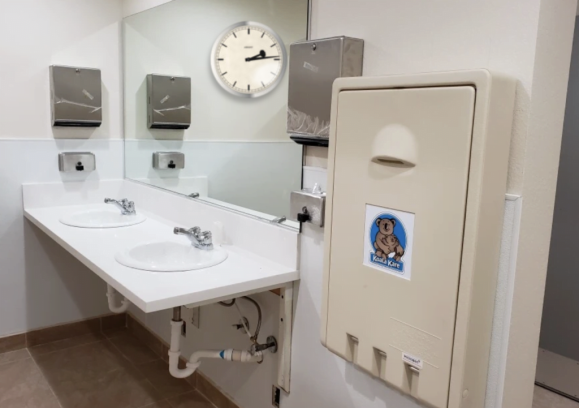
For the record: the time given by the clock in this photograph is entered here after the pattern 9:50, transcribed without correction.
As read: 2:14
